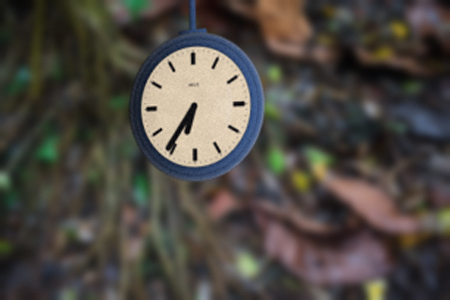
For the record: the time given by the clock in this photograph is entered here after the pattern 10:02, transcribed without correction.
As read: 6:36
